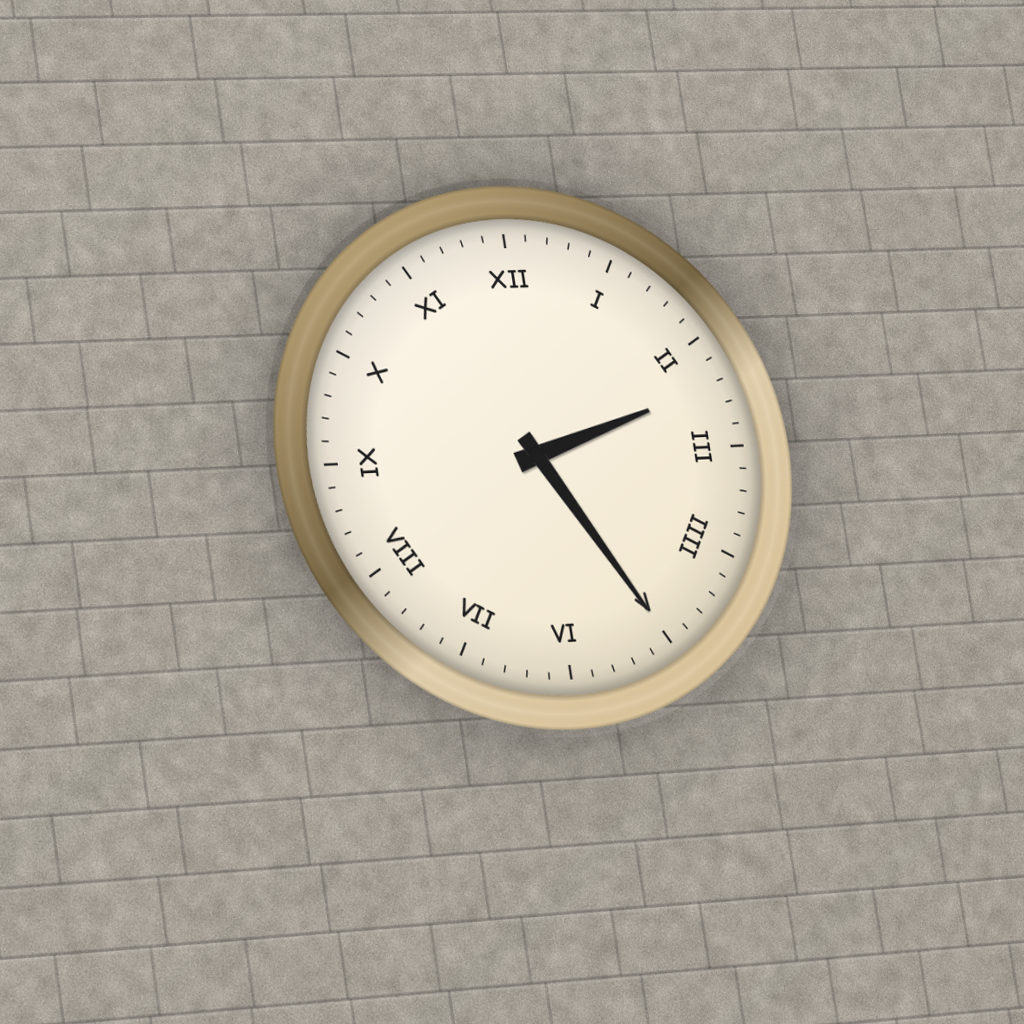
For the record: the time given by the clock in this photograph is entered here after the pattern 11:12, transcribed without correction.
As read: 2:25
